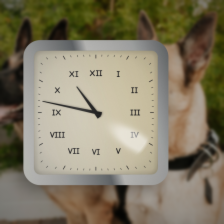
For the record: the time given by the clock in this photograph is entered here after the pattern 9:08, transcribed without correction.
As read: 10:47
